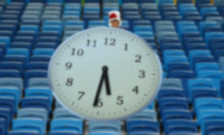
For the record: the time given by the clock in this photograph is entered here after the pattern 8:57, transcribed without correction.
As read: 5:31
